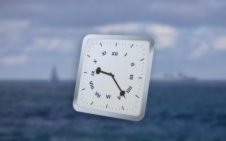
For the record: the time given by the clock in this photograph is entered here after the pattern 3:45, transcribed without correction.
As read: 9:23
